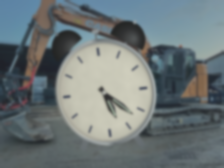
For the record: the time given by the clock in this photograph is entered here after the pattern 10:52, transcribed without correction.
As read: 5:22
